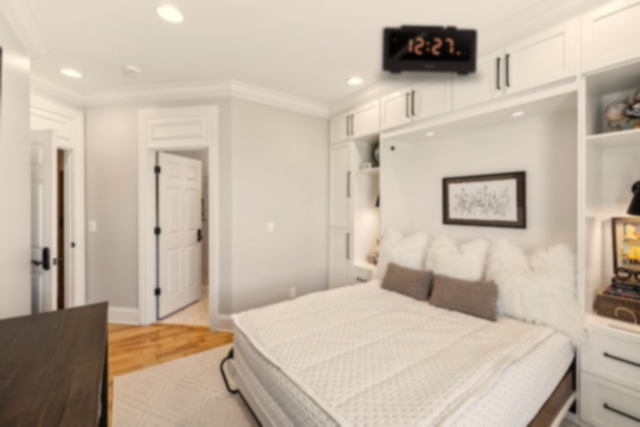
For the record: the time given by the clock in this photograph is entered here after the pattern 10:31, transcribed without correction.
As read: 12:27
